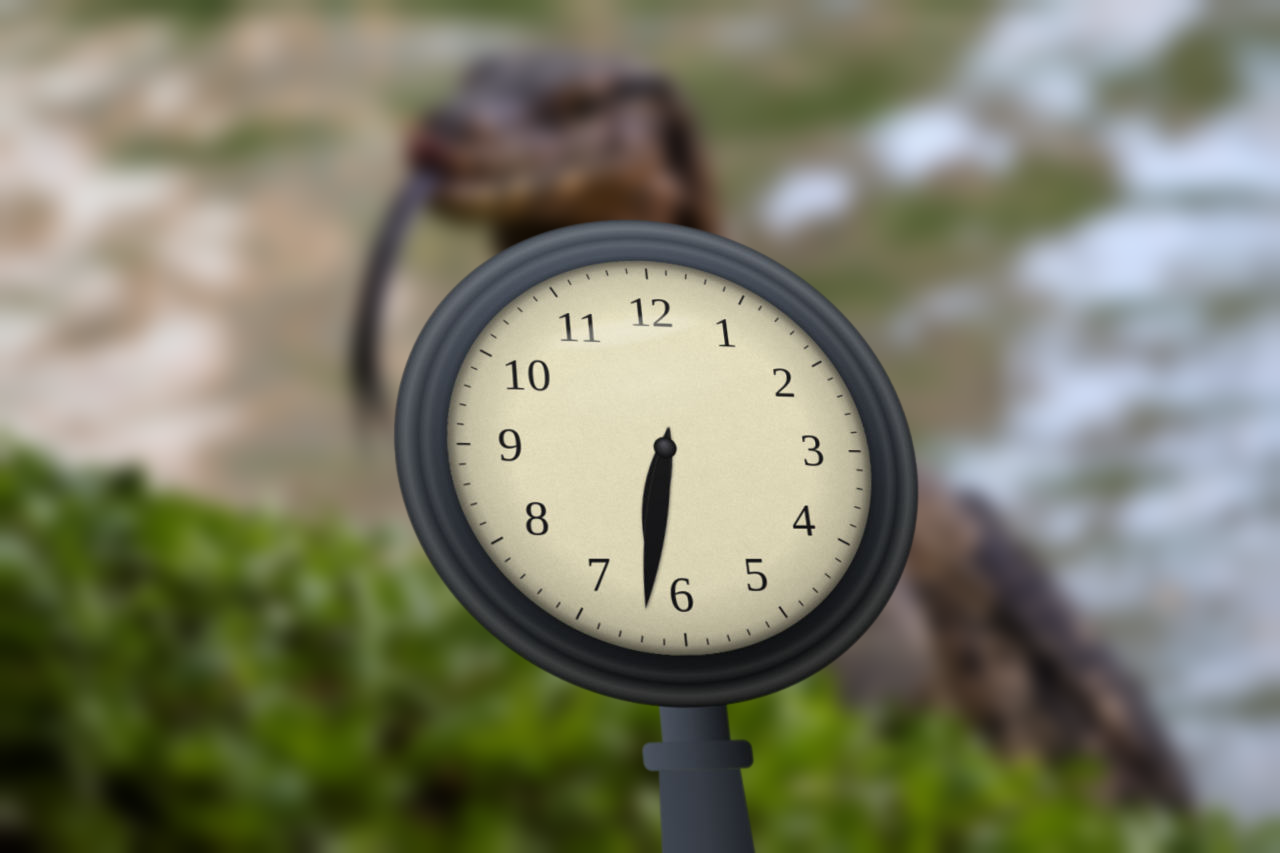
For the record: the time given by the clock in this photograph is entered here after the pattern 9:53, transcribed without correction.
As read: 6:32
